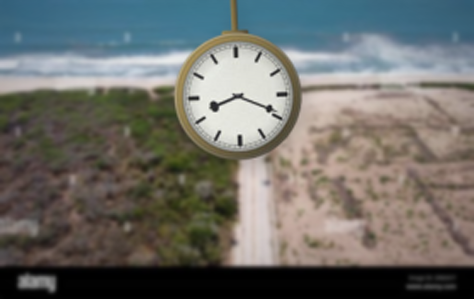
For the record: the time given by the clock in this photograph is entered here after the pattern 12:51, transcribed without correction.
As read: 8:19
